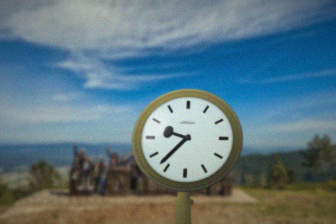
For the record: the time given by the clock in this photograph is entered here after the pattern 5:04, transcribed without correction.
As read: 9:37
